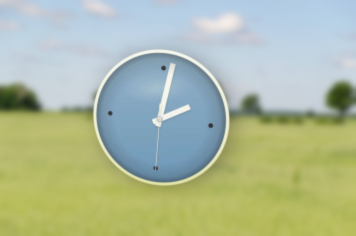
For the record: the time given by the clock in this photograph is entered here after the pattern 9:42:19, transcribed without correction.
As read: 2:01:30
